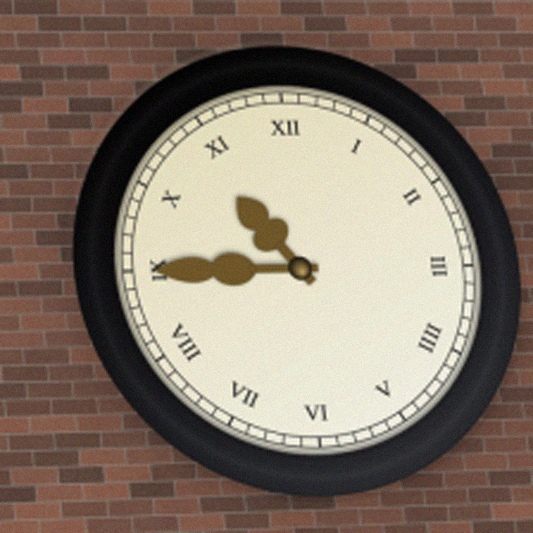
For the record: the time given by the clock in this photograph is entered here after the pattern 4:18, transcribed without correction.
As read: 10:45
